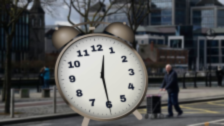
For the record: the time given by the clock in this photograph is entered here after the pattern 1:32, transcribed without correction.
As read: 12:30
